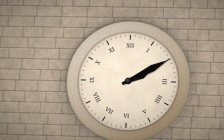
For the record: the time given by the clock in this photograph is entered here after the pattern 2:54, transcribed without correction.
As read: 2:10
